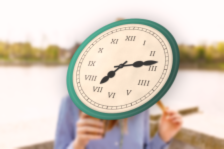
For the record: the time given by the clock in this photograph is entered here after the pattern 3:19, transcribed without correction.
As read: 7:13
